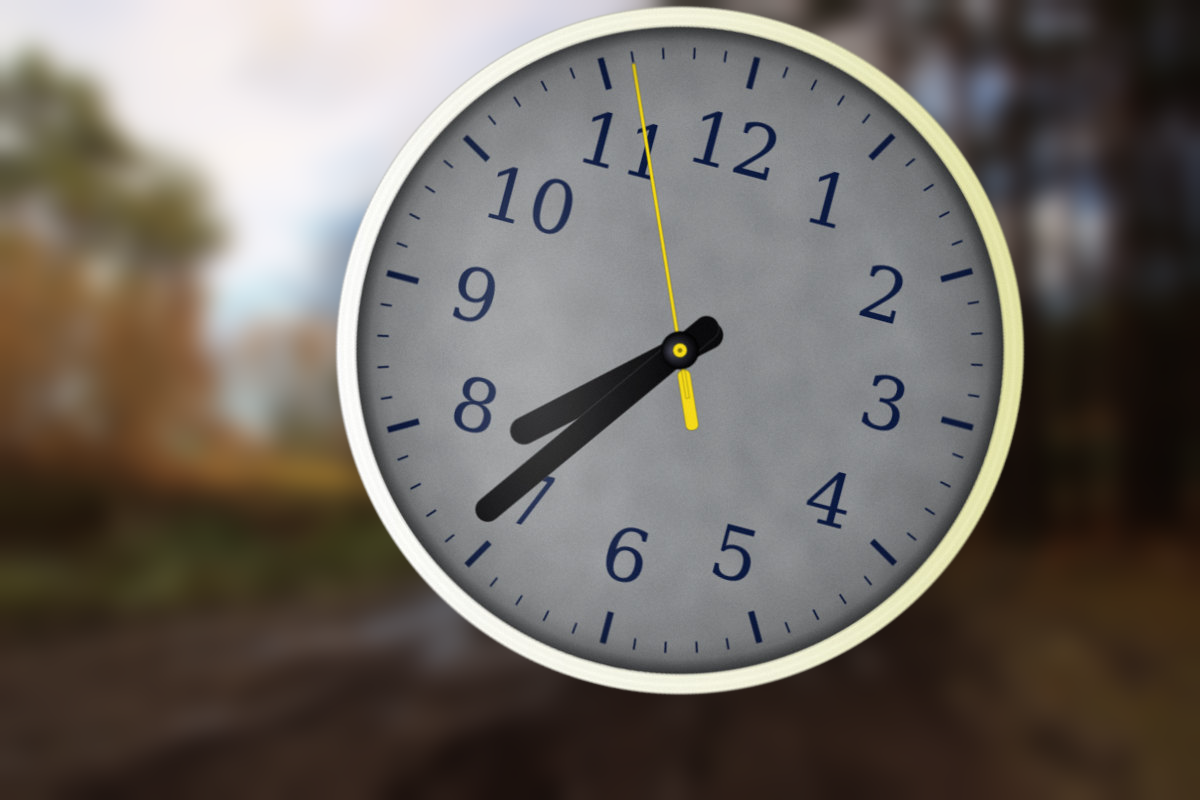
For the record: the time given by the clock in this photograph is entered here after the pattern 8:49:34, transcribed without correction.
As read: 7:35:56
